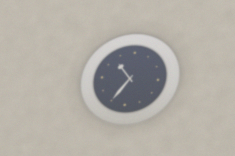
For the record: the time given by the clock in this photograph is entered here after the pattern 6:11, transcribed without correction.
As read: 10:35
